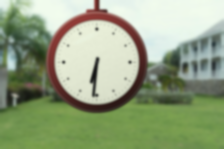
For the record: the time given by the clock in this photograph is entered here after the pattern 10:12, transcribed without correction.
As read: 6:31
